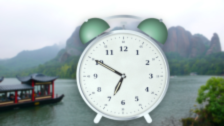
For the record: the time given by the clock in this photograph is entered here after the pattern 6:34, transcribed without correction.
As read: 6:50
